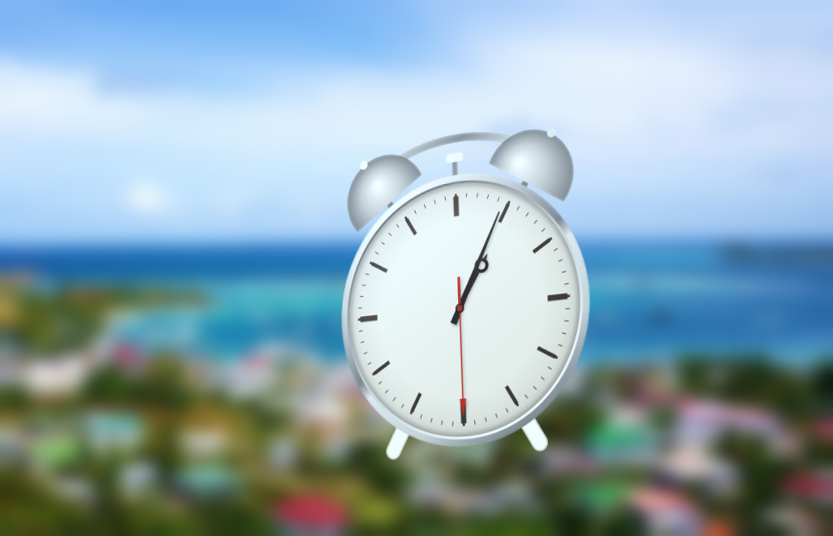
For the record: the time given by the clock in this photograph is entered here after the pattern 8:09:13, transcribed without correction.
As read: 1:04:30
